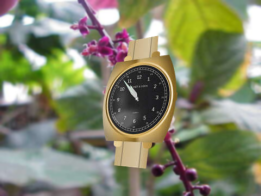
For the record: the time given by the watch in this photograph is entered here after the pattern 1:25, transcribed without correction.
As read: 10:53
